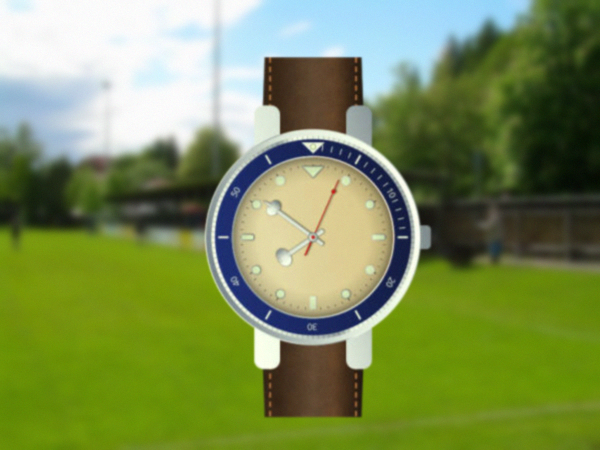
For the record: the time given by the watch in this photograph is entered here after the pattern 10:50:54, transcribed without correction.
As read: 7:51:04
